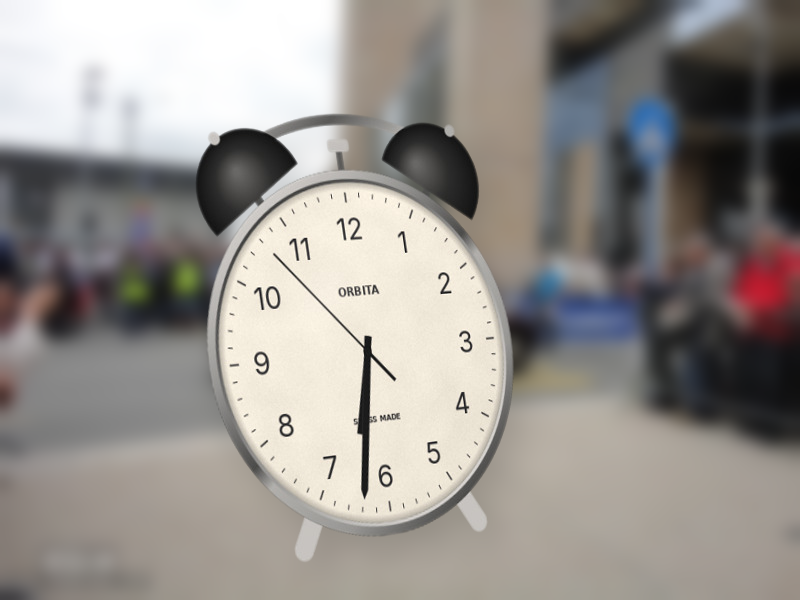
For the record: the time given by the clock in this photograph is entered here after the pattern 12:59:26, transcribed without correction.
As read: 6:31:53
